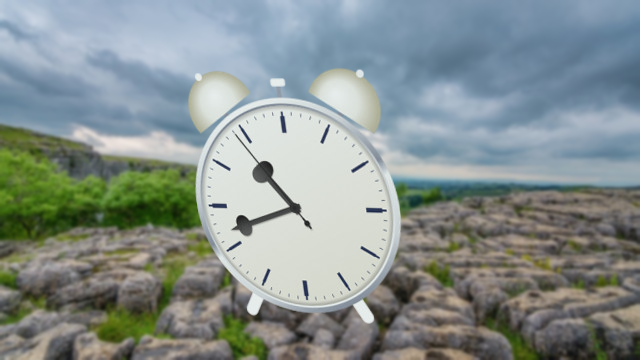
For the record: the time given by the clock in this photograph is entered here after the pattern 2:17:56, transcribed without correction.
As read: 10:41:54
